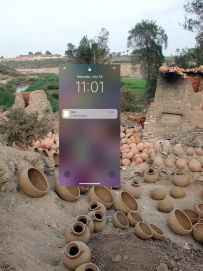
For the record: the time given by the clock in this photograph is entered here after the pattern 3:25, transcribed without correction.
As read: 11:01
